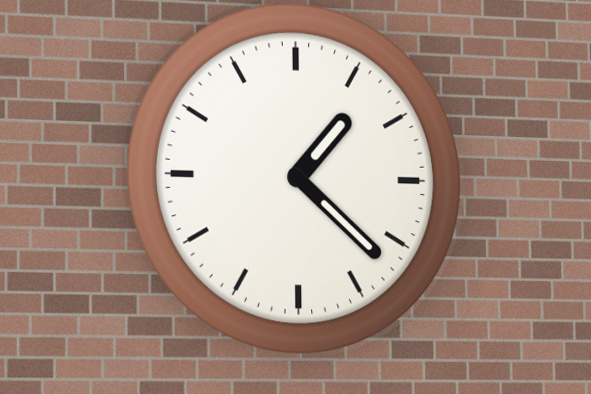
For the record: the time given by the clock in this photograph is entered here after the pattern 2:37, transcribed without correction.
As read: 1:22
